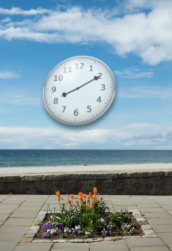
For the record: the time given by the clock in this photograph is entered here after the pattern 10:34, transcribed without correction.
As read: 8:10
